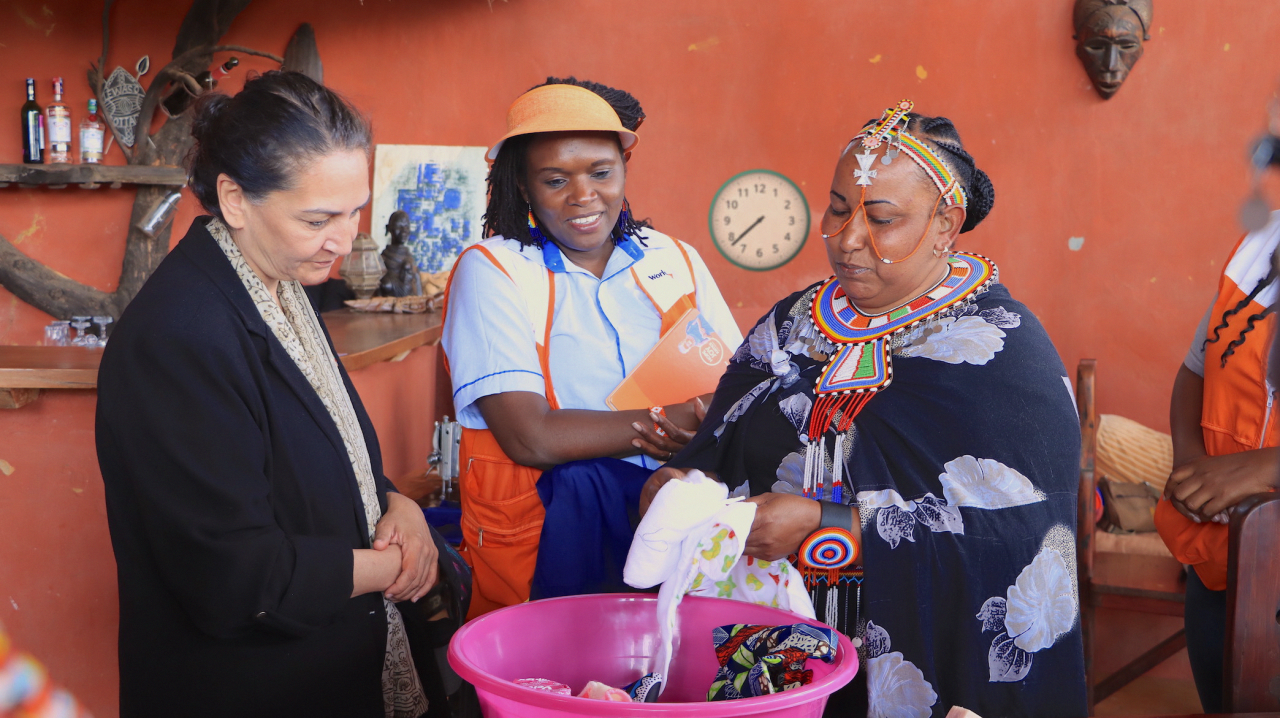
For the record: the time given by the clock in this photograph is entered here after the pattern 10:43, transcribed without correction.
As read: 7:38
